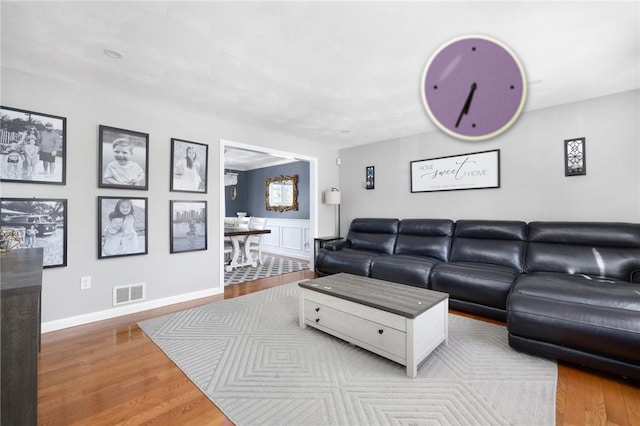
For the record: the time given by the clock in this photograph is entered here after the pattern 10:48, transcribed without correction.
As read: 6:34
